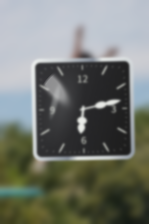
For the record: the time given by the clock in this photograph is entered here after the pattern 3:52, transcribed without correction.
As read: 6:13
